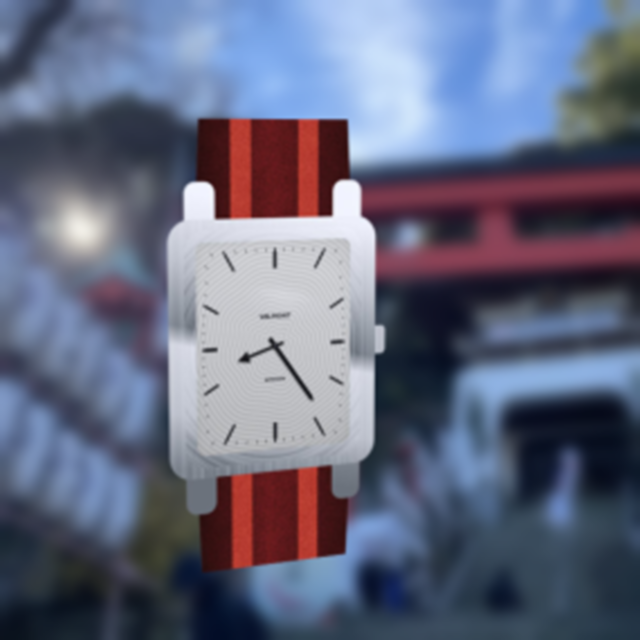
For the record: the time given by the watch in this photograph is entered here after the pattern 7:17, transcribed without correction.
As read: 8:24
